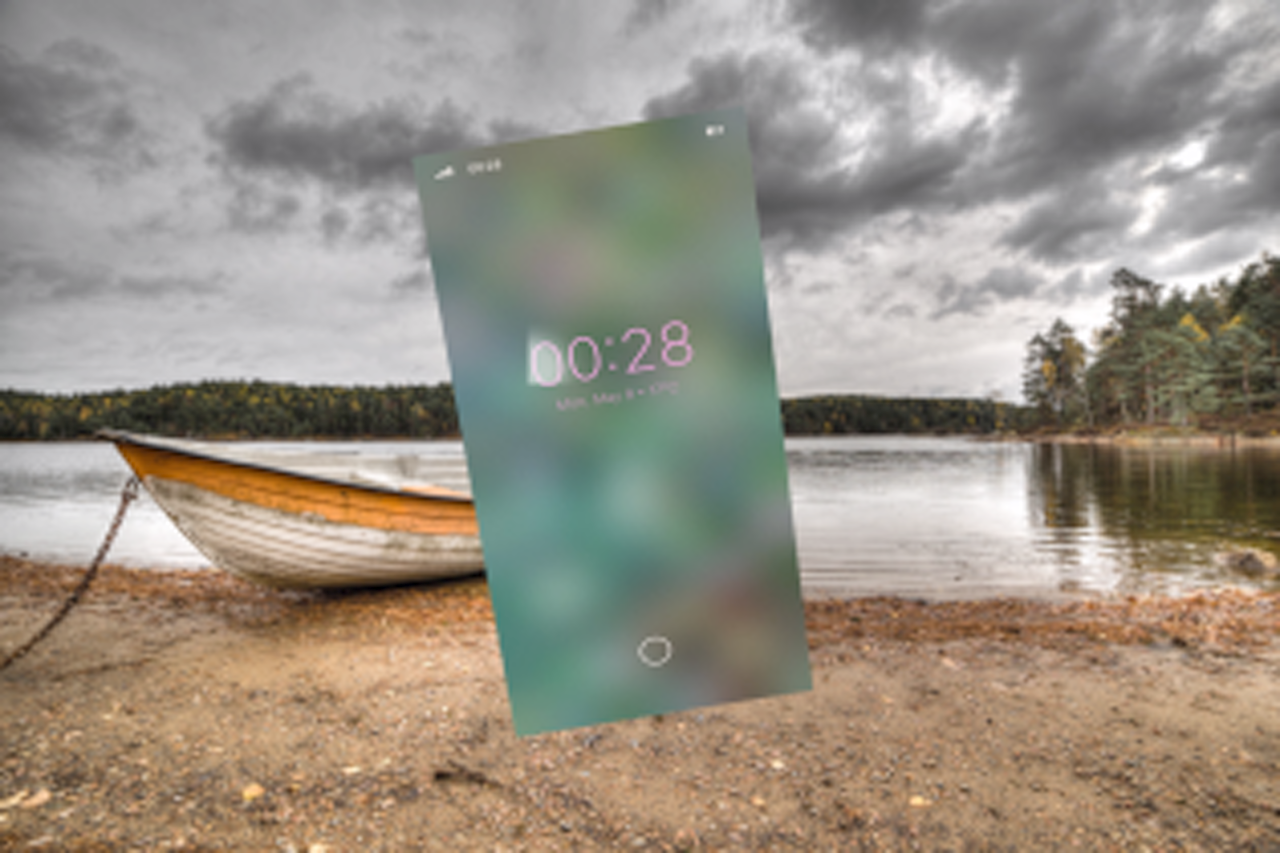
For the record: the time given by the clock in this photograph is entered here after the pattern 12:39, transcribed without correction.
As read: 0:28
